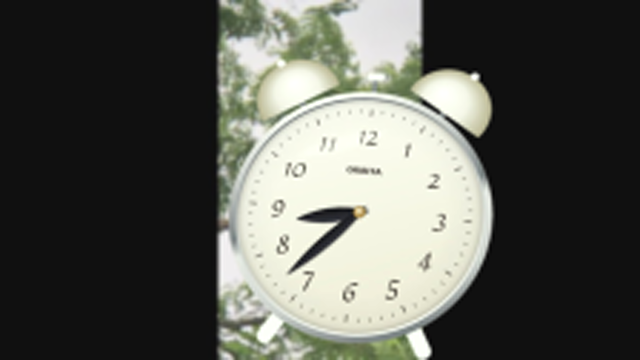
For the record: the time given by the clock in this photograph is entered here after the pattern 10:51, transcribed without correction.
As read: 8:37
